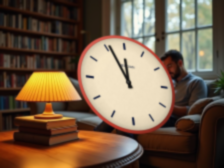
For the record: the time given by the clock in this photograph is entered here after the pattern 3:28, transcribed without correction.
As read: 11:56
